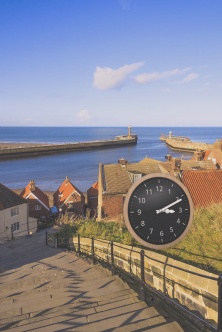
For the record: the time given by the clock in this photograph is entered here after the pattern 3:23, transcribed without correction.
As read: 3:11
